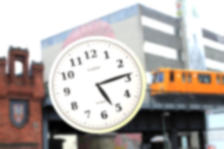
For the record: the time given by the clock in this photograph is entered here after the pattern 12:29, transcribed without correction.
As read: 5:14
